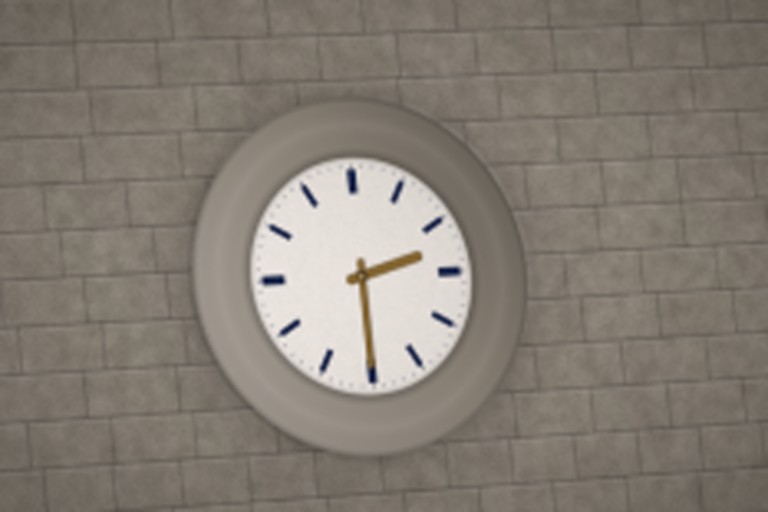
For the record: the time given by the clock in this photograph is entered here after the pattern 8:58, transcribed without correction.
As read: 2:30
